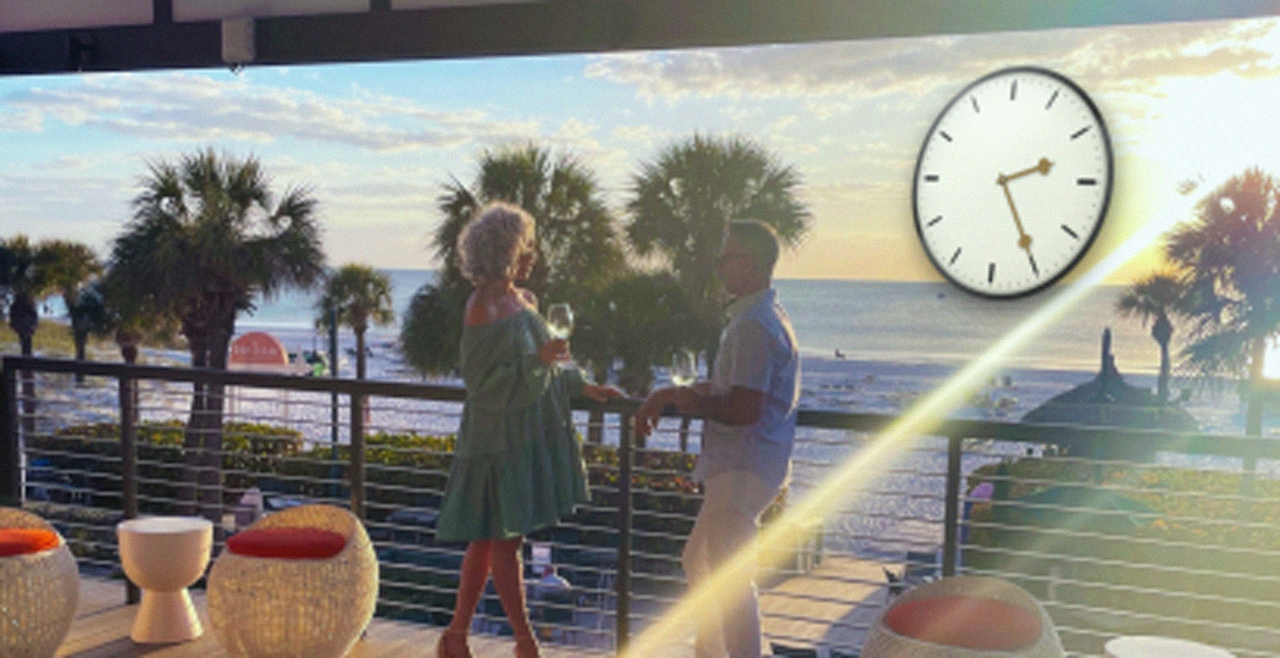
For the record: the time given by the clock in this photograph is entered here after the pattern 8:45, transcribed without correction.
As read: 2:25
